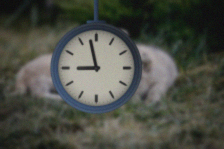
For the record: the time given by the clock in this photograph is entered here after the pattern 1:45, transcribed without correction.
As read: 8:58
